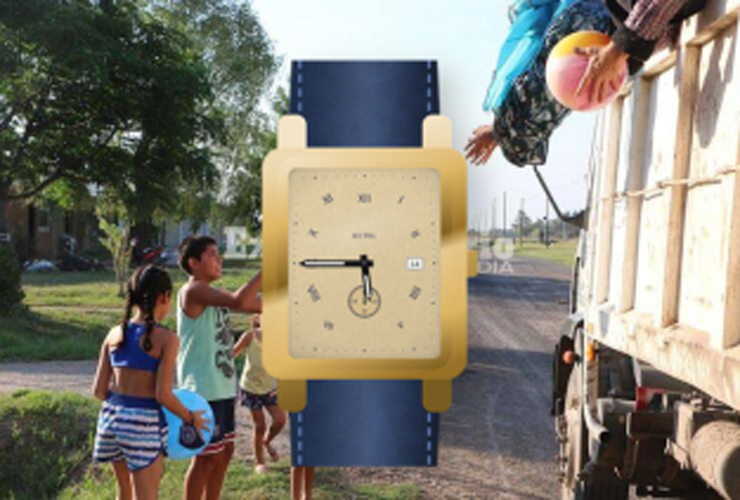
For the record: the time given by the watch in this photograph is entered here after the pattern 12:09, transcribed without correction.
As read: 5:45
